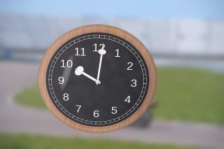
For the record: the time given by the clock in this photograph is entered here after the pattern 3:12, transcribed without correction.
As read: 10:01
